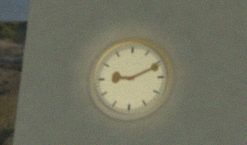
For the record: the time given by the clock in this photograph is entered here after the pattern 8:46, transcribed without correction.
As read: 9:11
